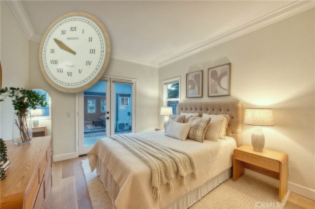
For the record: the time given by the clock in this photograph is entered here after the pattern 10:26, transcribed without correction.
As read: 9:50
